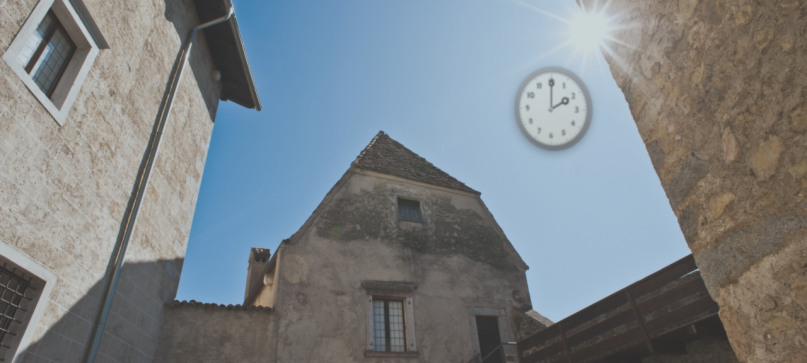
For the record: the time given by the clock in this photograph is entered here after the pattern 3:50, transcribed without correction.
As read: 2:00
